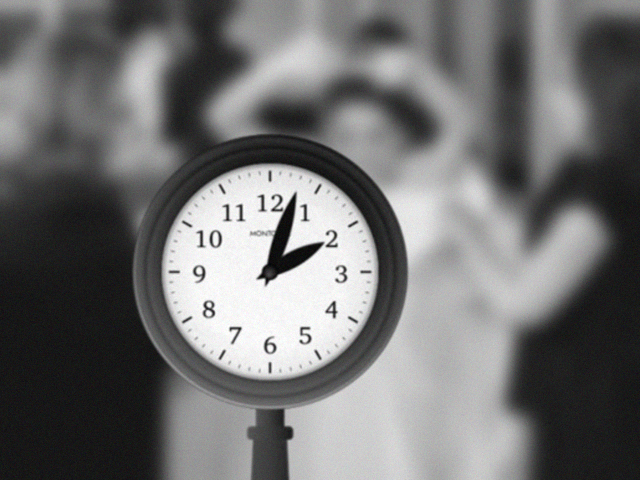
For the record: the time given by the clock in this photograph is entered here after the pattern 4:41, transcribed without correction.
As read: 2:03
